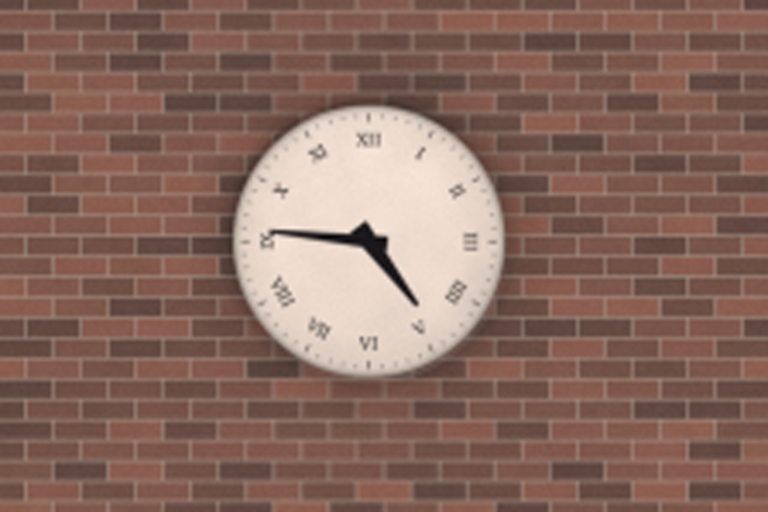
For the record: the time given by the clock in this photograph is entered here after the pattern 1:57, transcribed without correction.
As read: 4:46
